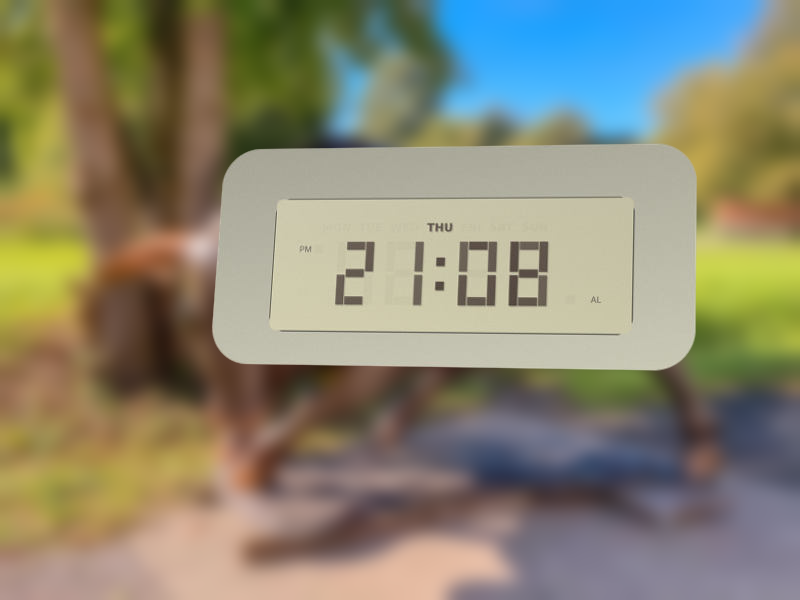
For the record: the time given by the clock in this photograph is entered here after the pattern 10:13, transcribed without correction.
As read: 21:08
